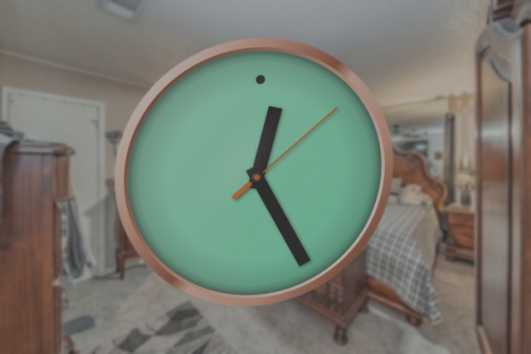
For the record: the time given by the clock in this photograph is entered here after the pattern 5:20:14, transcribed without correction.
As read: 12:25:08
